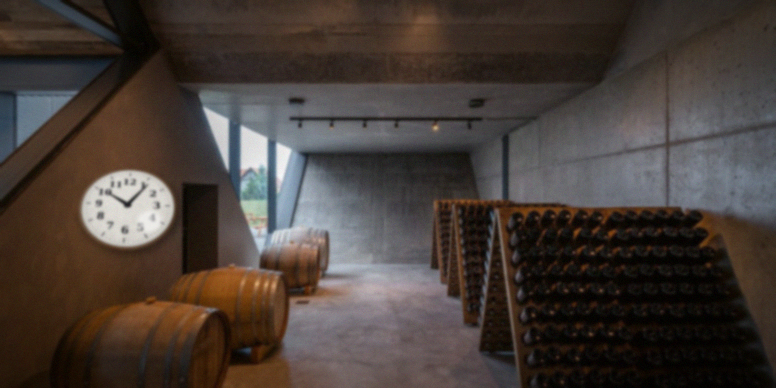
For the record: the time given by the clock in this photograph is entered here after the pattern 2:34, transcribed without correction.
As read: 10:06
